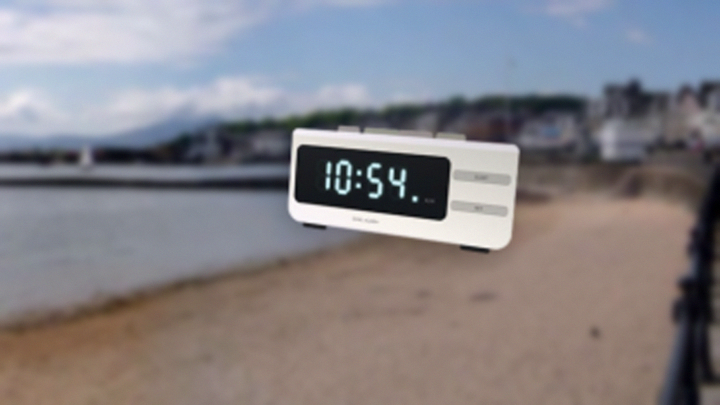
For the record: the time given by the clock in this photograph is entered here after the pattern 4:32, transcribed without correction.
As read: 10:54
